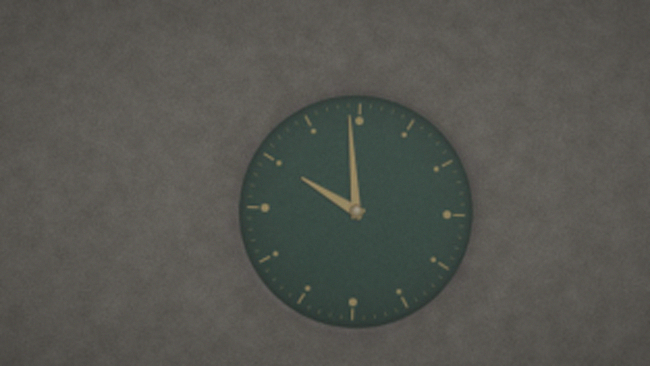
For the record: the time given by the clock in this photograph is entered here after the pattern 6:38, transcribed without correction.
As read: 9:59
